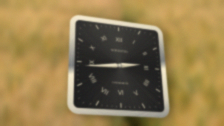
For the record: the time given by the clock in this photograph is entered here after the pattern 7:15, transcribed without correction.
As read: 2:44
